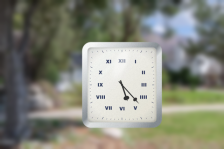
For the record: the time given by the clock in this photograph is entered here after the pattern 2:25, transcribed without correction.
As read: 5:23
